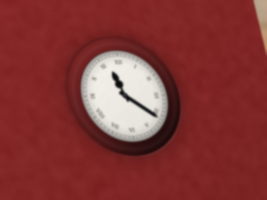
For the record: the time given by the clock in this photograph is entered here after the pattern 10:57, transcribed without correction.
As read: 11:21
